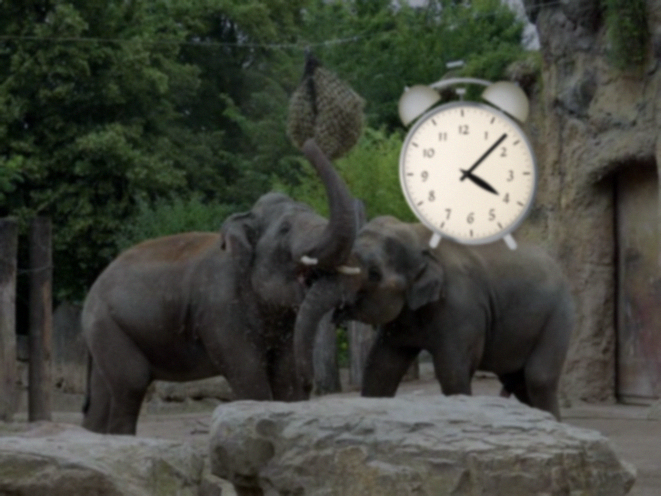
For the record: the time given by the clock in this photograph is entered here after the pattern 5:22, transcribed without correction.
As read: 4:08
